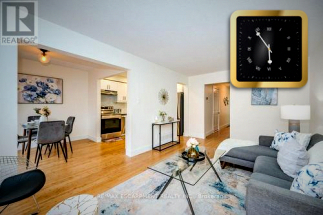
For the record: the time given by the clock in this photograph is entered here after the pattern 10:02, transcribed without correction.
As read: 5:54
